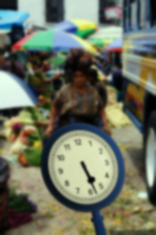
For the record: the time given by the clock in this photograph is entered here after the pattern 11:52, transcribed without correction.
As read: 5:28
